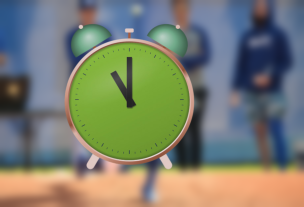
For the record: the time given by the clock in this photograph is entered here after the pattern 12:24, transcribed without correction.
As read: 11:00
